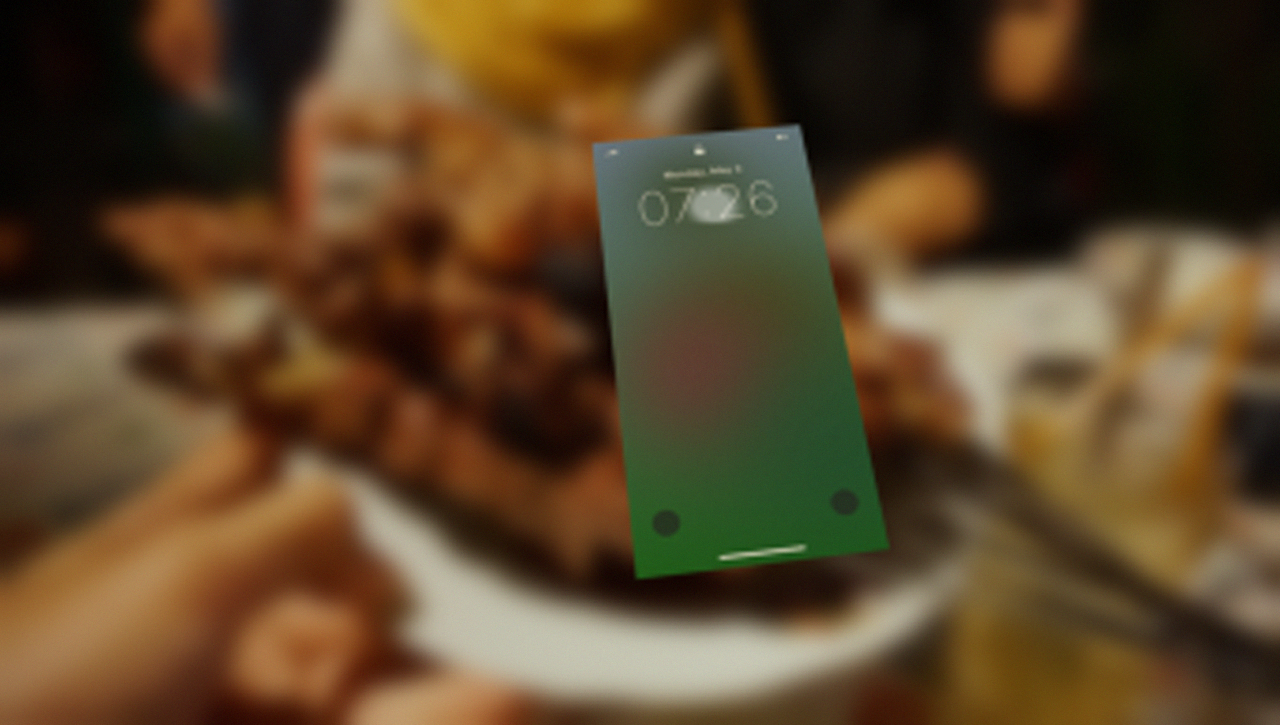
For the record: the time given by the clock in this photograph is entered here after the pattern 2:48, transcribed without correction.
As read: 7:26
